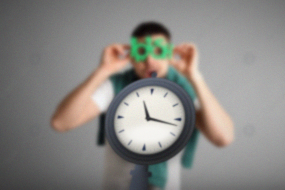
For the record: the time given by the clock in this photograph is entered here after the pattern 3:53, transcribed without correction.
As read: 11:17
